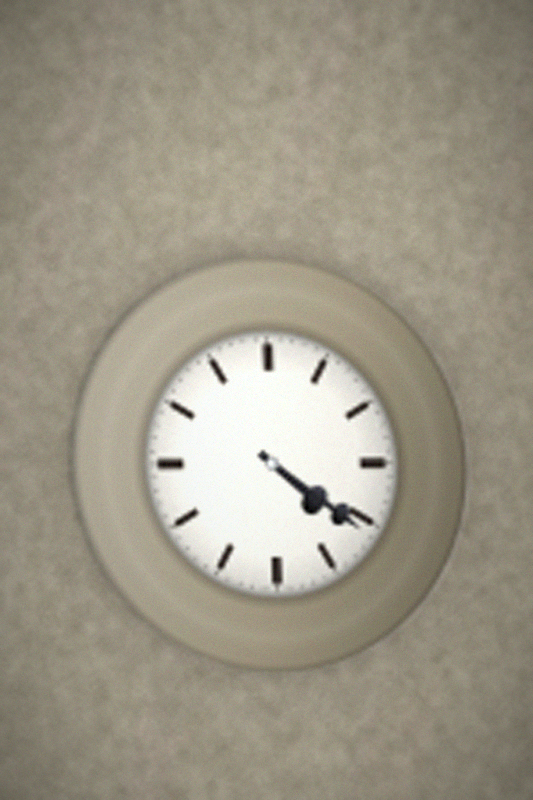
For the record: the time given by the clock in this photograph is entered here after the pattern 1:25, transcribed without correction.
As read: 4:21
